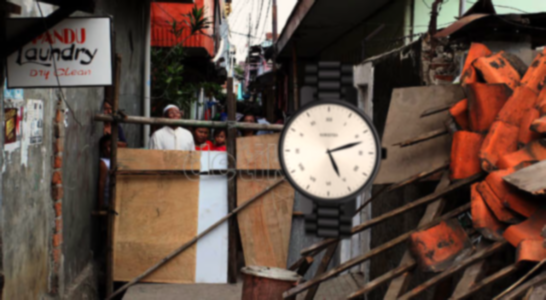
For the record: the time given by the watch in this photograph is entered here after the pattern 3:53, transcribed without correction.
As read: 5:12
